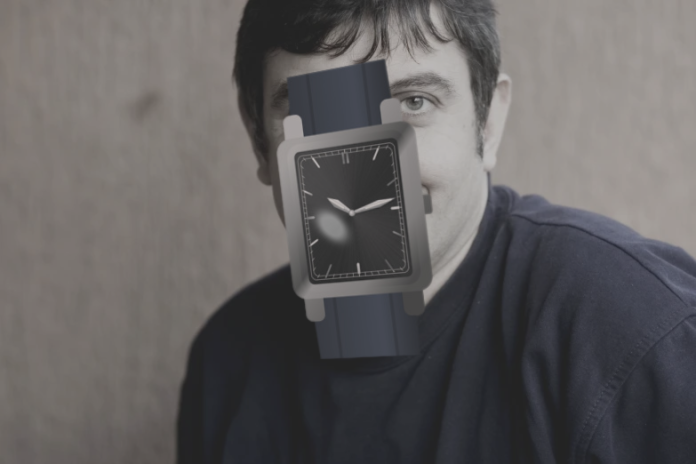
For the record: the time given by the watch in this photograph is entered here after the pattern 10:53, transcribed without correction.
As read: 10:13
